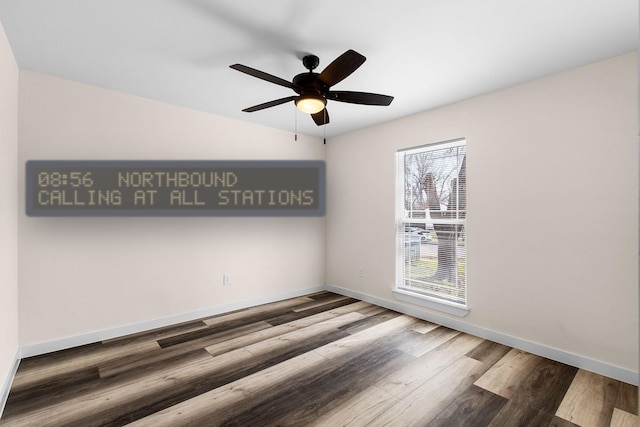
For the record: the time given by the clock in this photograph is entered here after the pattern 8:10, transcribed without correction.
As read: 8:56
